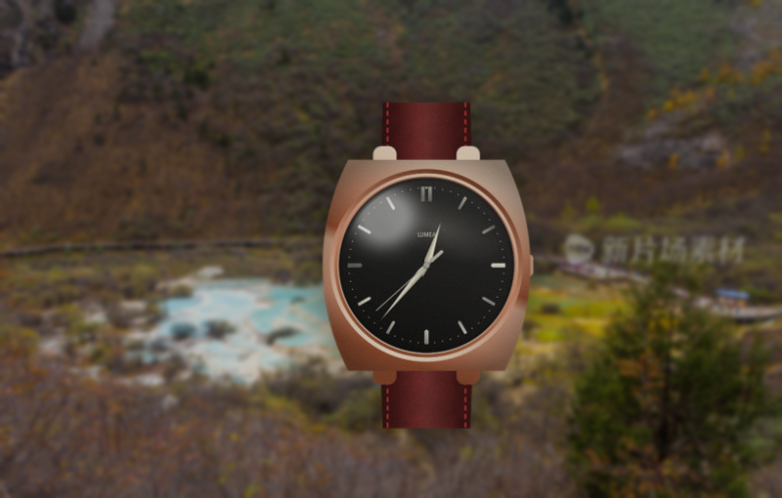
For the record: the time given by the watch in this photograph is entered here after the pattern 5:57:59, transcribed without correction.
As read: 12:36:38
